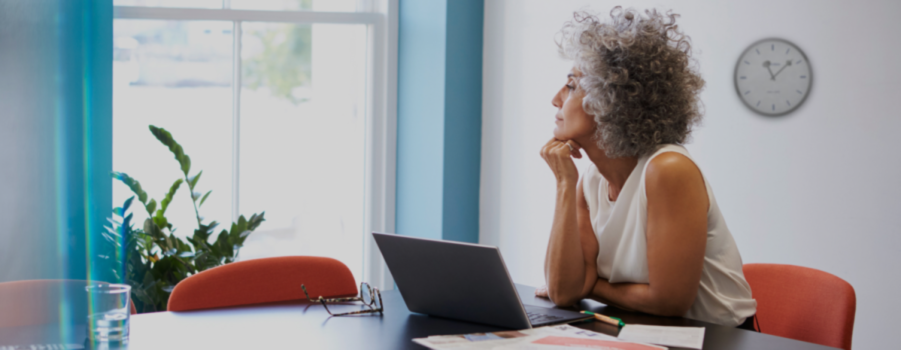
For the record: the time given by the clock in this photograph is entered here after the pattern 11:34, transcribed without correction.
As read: 11:08
